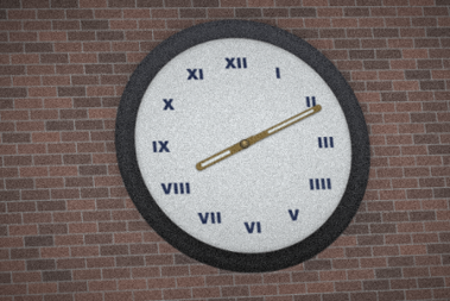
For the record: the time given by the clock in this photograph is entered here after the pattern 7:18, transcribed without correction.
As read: 8:11
